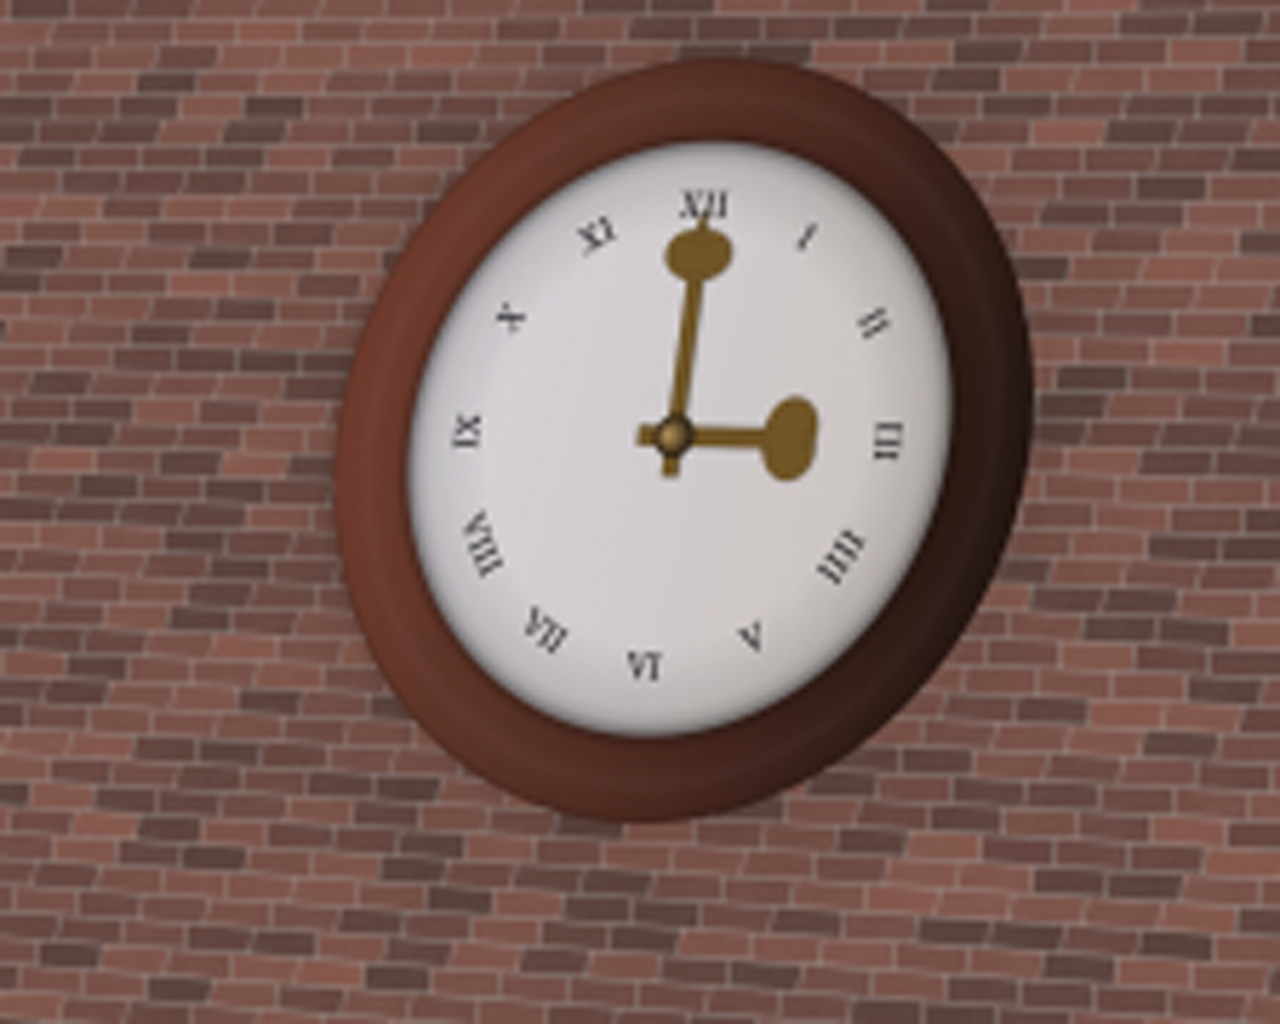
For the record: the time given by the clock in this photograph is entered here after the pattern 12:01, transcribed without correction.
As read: 3:00
